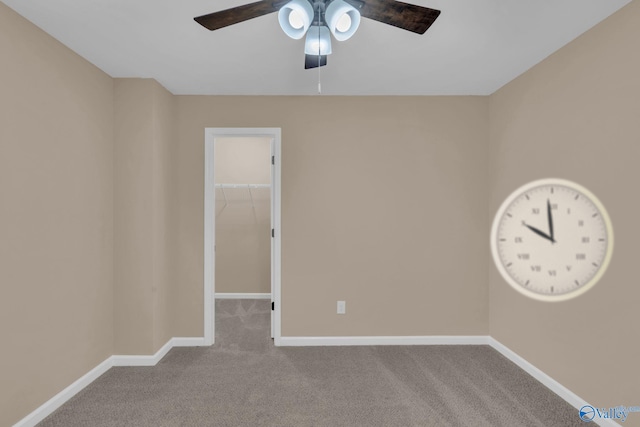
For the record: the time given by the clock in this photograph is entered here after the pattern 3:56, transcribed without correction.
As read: 9:59
